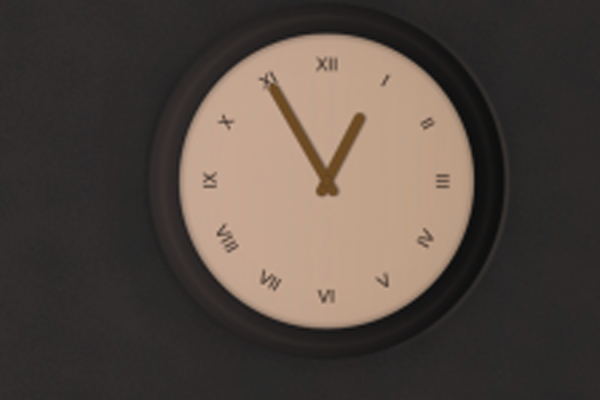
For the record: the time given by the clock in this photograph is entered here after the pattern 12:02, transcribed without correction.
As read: 12:55
